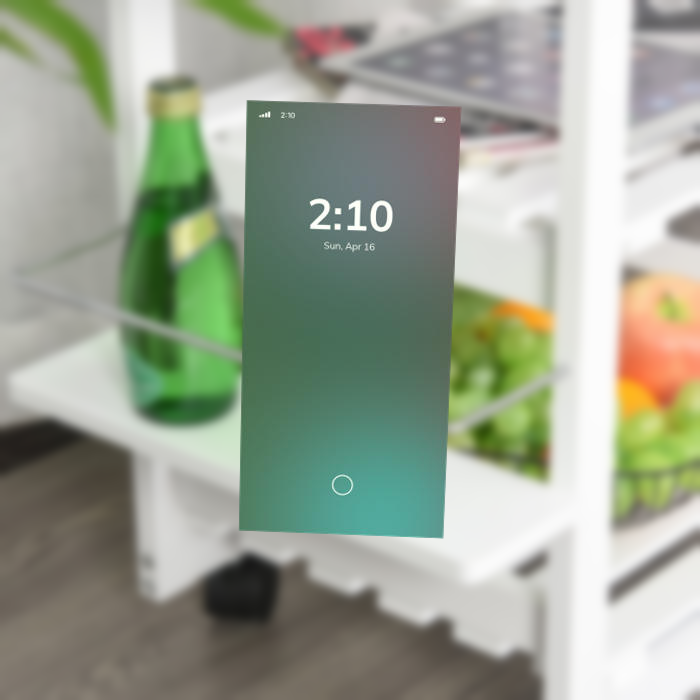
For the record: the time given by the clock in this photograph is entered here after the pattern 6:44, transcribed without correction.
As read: 2:10
